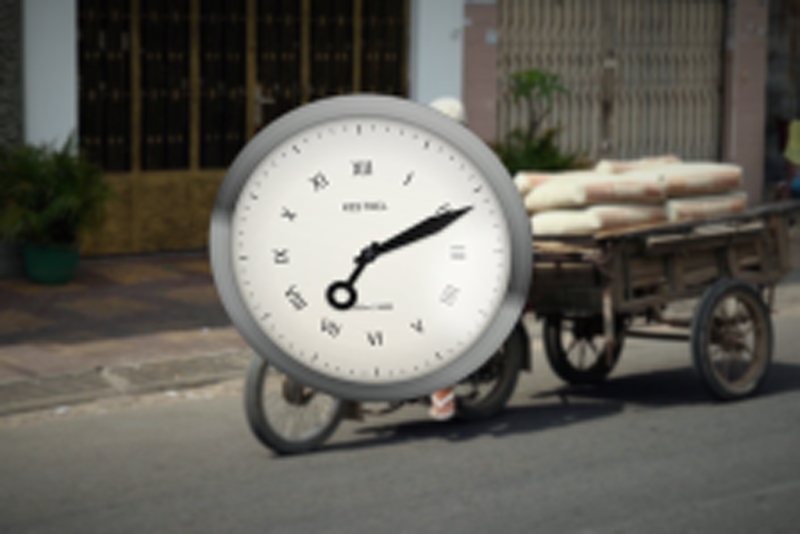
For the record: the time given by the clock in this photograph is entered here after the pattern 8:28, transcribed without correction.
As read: 7:11
